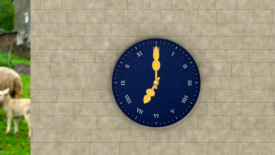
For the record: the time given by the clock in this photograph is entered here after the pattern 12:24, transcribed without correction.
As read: 7:00
